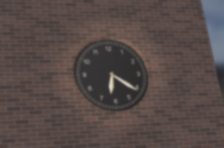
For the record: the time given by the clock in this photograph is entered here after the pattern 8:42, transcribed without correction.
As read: 6:21
